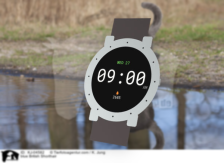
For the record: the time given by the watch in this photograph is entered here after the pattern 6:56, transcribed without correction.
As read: 9:00
